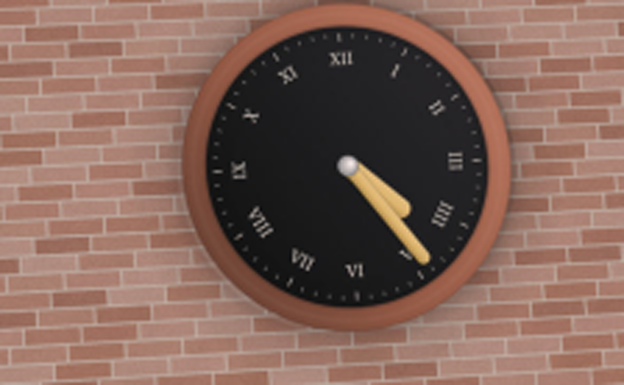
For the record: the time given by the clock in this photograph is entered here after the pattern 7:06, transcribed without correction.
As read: 4:24
